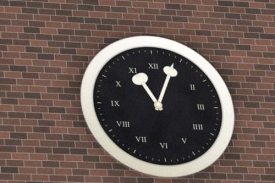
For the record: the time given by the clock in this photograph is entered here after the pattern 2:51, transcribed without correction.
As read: 11:04
